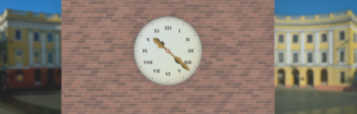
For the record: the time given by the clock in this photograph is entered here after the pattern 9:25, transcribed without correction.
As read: 10:22
